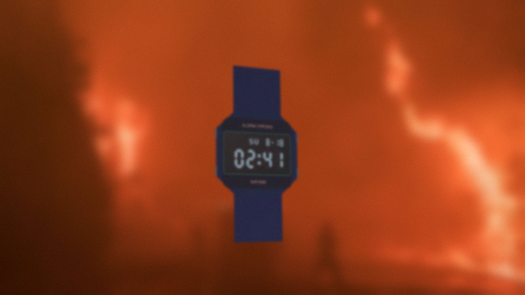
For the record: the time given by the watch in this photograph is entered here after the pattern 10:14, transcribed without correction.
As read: 2:41
